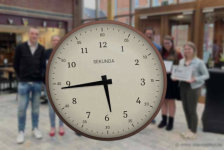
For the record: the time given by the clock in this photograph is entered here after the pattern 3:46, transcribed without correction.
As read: 5:44
